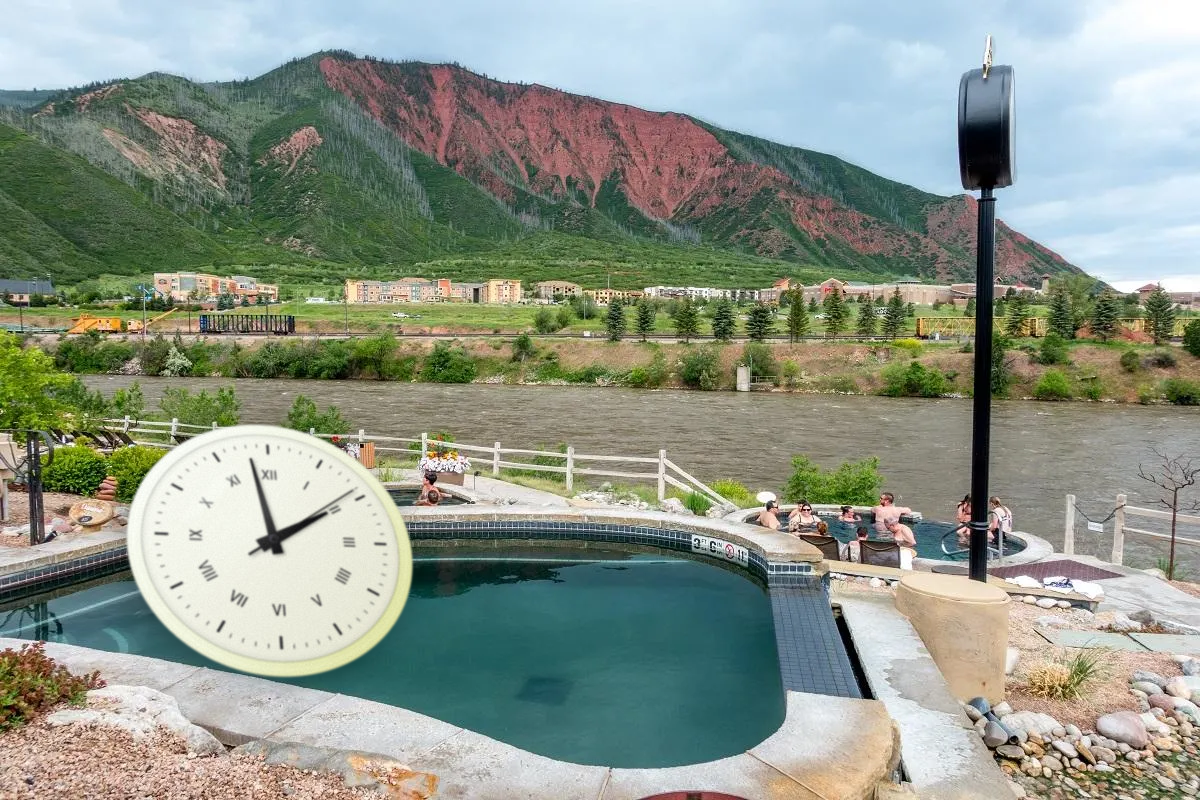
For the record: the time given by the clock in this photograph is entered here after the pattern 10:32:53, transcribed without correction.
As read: 1:58:09
